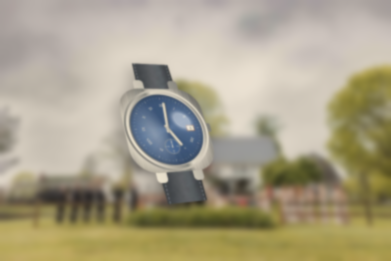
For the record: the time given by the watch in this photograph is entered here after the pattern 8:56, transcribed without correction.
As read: 5:01
